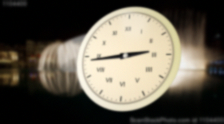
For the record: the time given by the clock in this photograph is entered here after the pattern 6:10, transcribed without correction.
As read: 2:44
